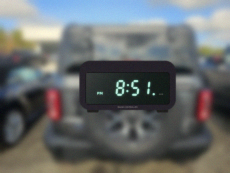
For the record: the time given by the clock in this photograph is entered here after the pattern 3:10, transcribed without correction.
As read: 8:51
